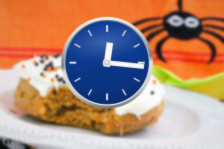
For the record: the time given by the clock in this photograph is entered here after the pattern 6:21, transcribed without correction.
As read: 12:16
